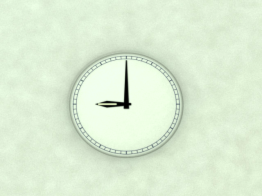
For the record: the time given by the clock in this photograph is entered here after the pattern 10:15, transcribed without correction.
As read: 9:00
